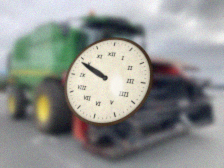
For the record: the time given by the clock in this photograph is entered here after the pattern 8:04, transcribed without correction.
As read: 9:49
